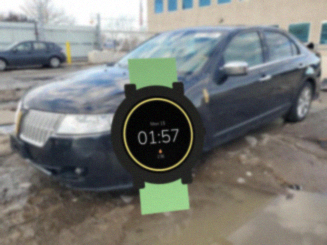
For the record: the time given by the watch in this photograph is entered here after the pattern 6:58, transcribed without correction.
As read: 1:57
